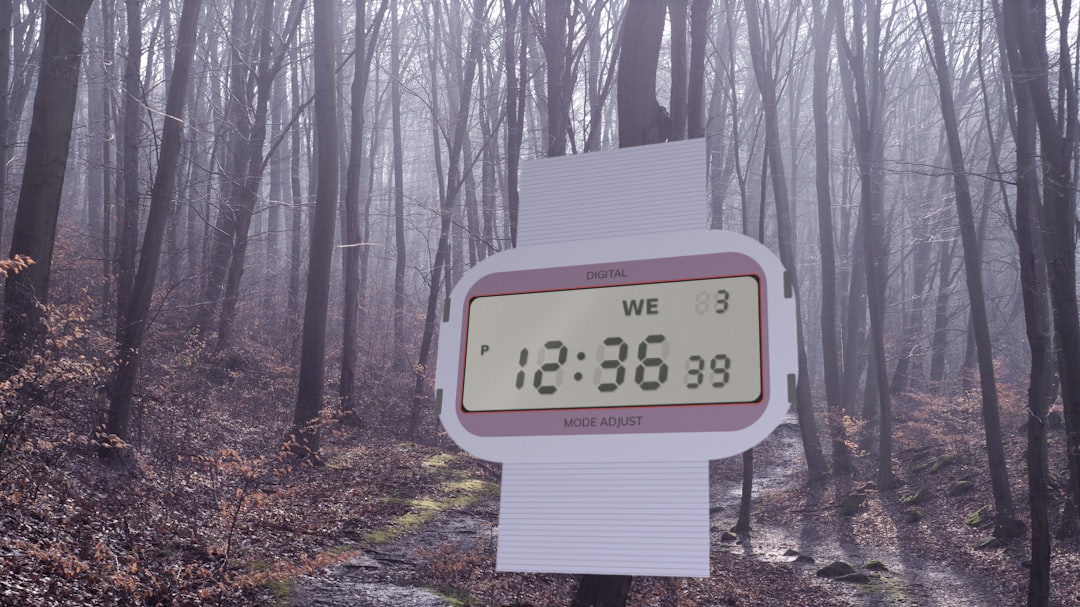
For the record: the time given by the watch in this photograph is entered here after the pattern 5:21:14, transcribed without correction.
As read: 12:36:39
